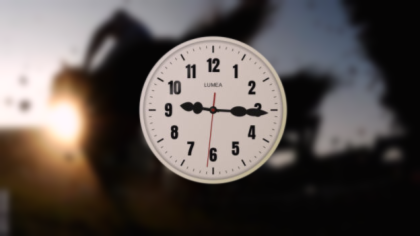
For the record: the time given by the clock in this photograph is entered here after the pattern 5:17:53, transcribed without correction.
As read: 9:15:31
